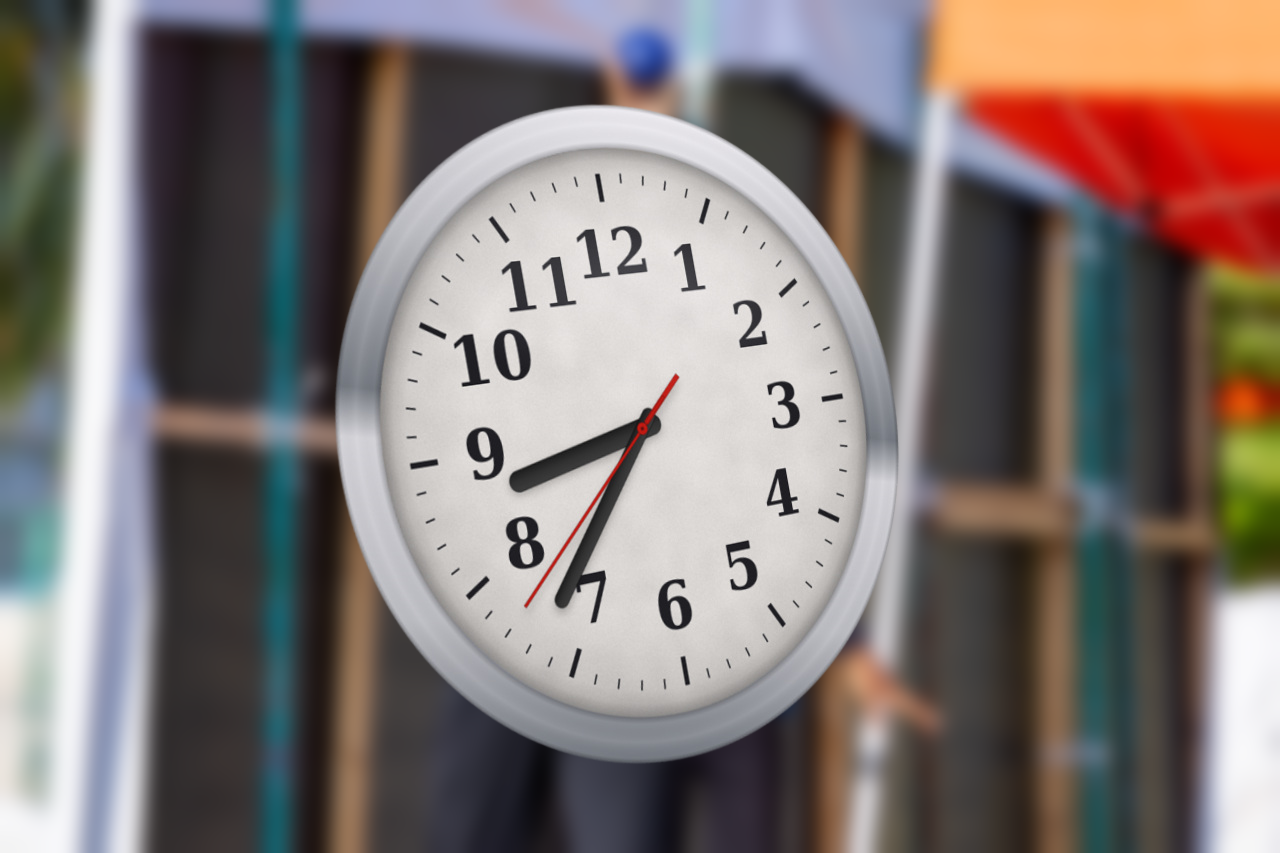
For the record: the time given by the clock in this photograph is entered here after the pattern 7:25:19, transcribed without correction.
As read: 8:36:38
